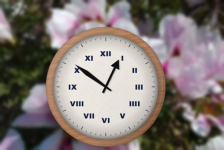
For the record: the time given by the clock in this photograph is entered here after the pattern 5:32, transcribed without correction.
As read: 12:51
